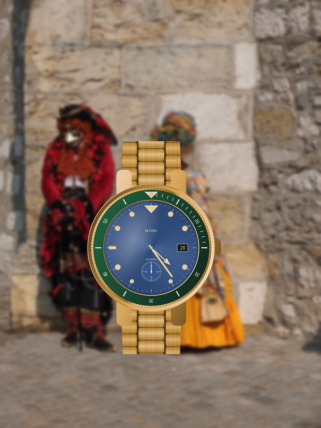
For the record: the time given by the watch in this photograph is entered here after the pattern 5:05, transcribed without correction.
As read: 4:24
